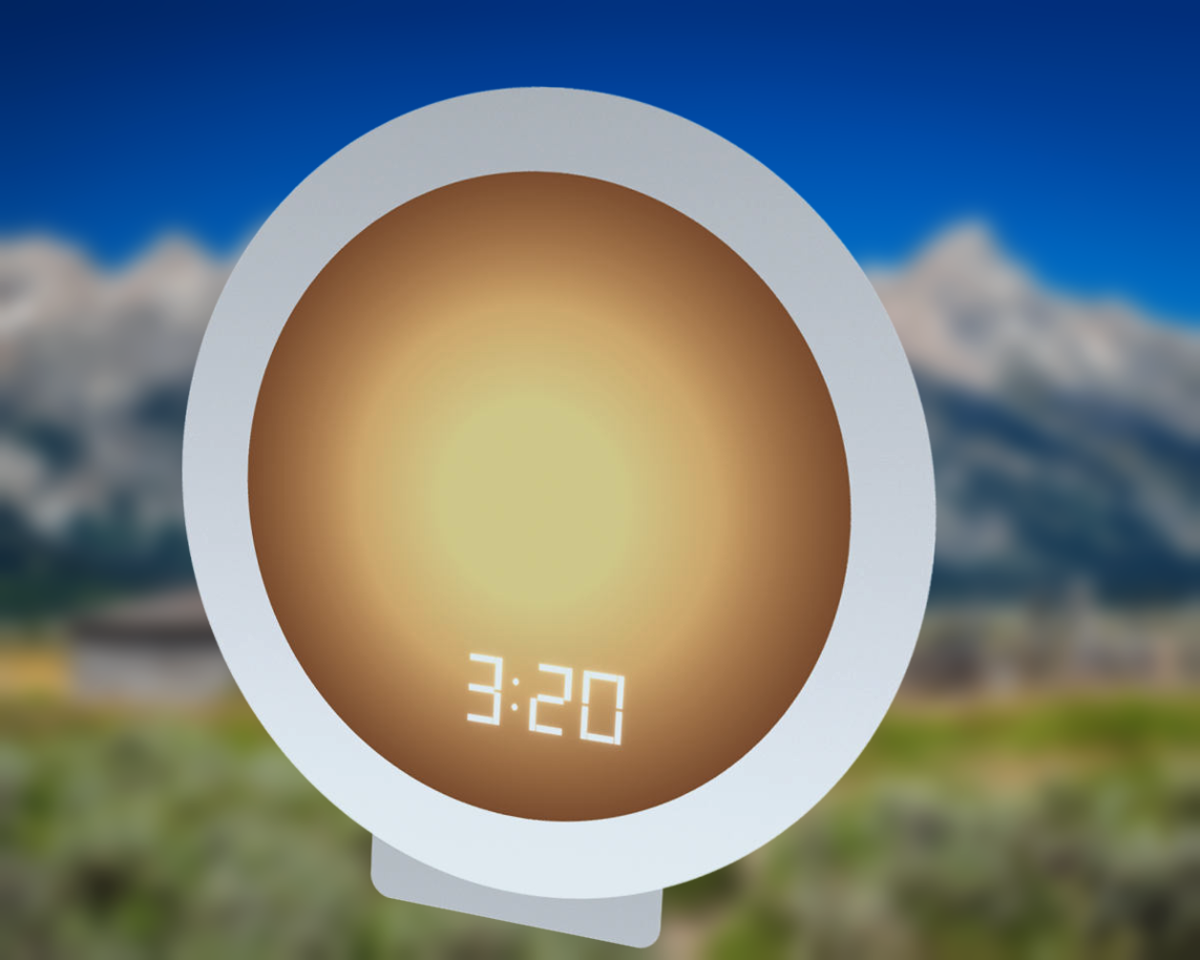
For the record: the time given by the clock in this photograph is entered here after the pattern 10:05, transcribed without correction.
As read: 3:20
